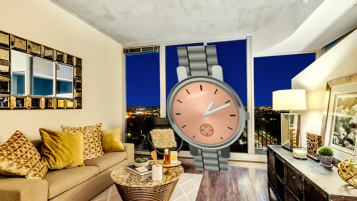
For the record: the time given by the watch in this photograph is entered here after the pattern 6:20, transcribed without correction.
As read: 1:11
